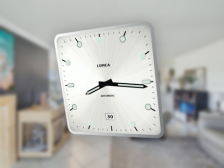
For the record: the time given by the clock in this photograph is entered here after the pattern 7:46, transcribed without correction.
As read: 8:16
